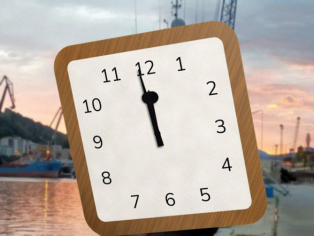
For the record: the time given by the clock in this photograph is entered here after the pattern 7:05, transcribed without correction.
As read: 11:59
